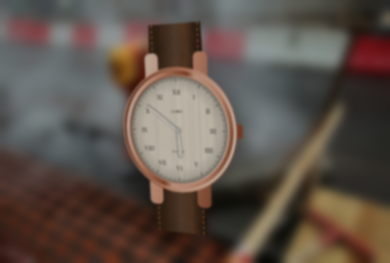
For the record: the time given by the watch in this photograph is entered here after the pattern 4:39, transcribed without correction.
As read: 5:51
